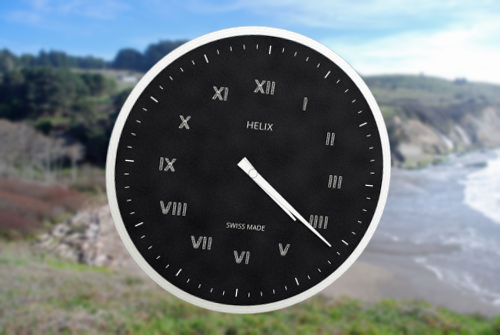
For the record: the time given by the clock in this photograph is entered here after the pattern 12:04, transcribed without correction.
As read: 4:21
